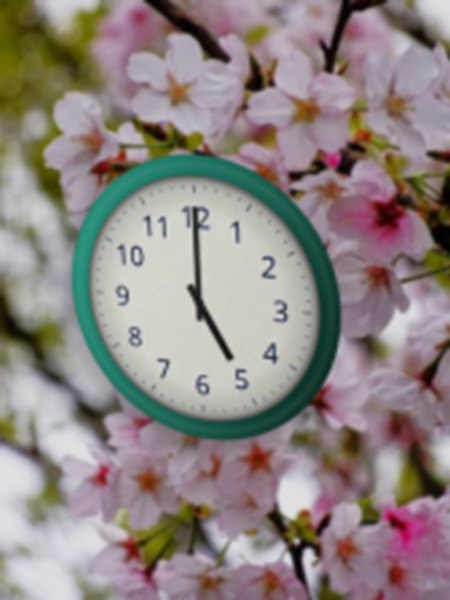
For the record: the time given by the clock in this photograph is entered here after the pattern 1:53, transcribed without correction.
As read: 5:00
